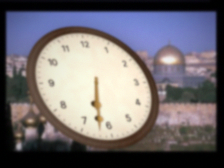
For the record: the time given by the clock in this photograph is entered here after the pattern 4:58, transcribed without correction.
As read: 6:32
